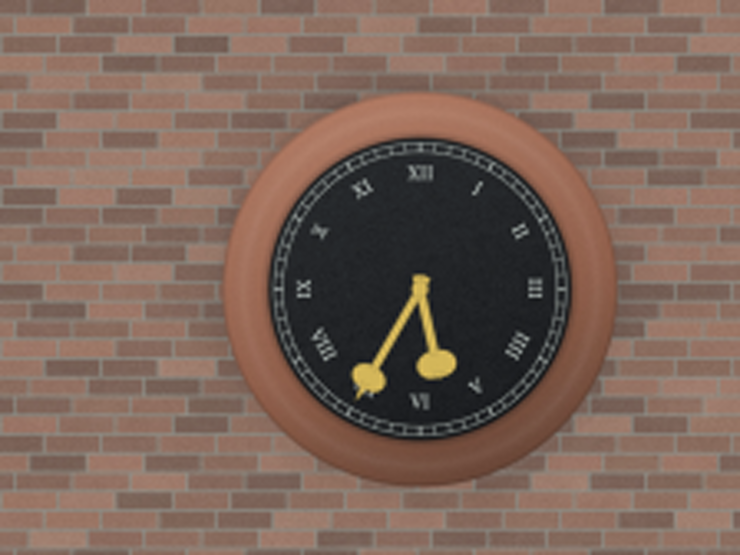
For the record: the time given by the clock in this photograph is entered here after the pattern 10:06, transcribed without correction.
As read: 5:35
